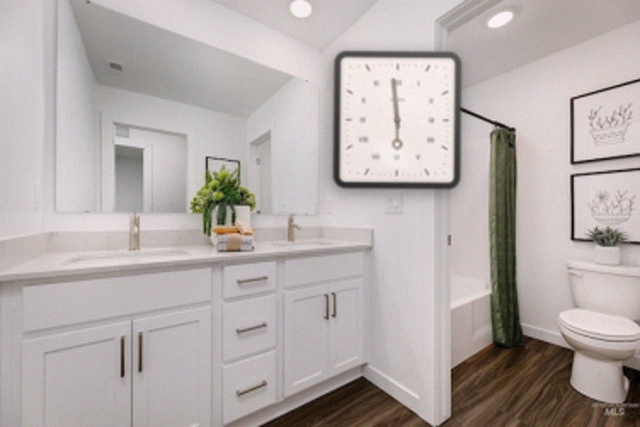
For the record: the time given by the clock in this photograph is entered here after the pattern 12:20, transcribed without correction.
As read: 5:59
